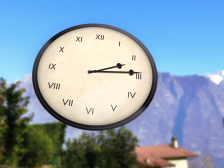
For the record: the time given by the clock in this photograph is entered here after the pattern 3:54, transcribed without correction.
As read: 2:14
